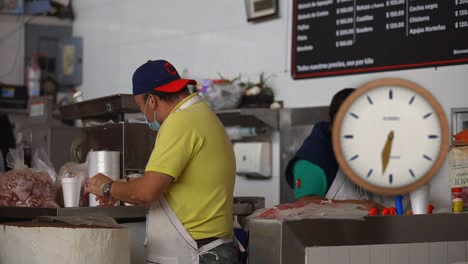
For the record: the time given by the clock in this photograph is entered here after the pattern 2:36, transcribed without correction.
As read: 6:32
